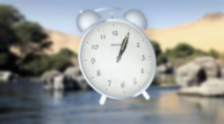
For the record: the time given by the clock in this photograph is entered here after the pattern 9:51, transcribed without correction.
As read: 1:05
